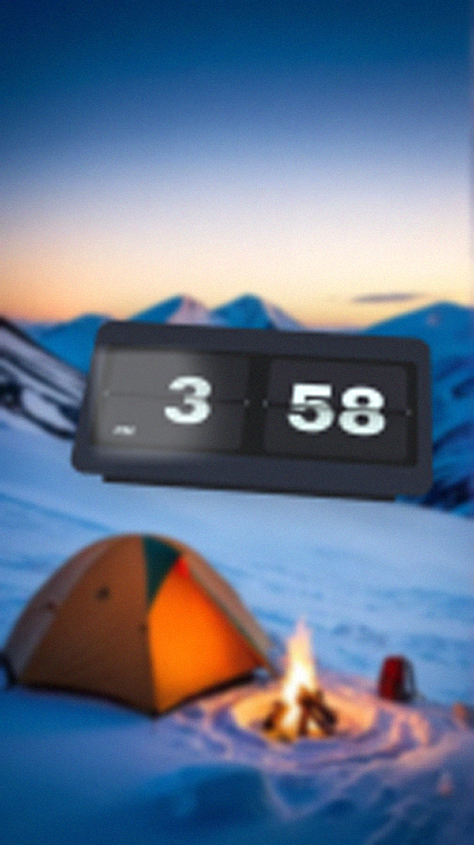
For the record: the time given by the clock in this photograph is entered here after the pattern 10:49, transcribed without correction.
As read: 3:58
